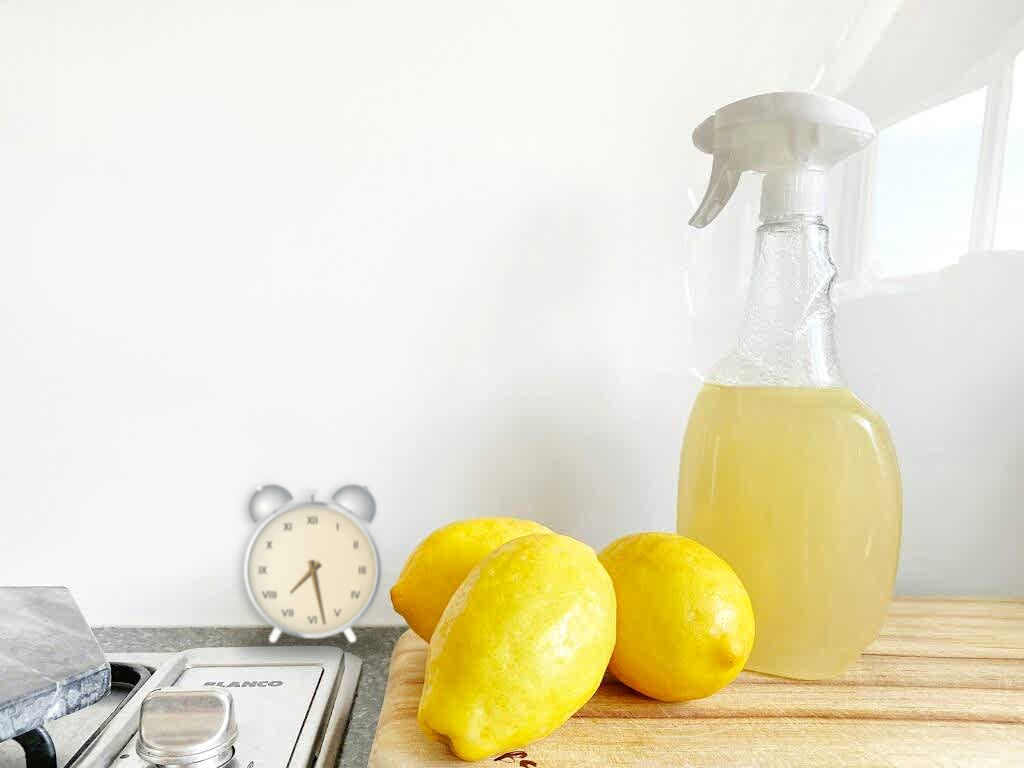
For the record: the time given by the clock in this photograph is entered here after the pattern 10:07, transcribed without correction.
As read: 7:28
